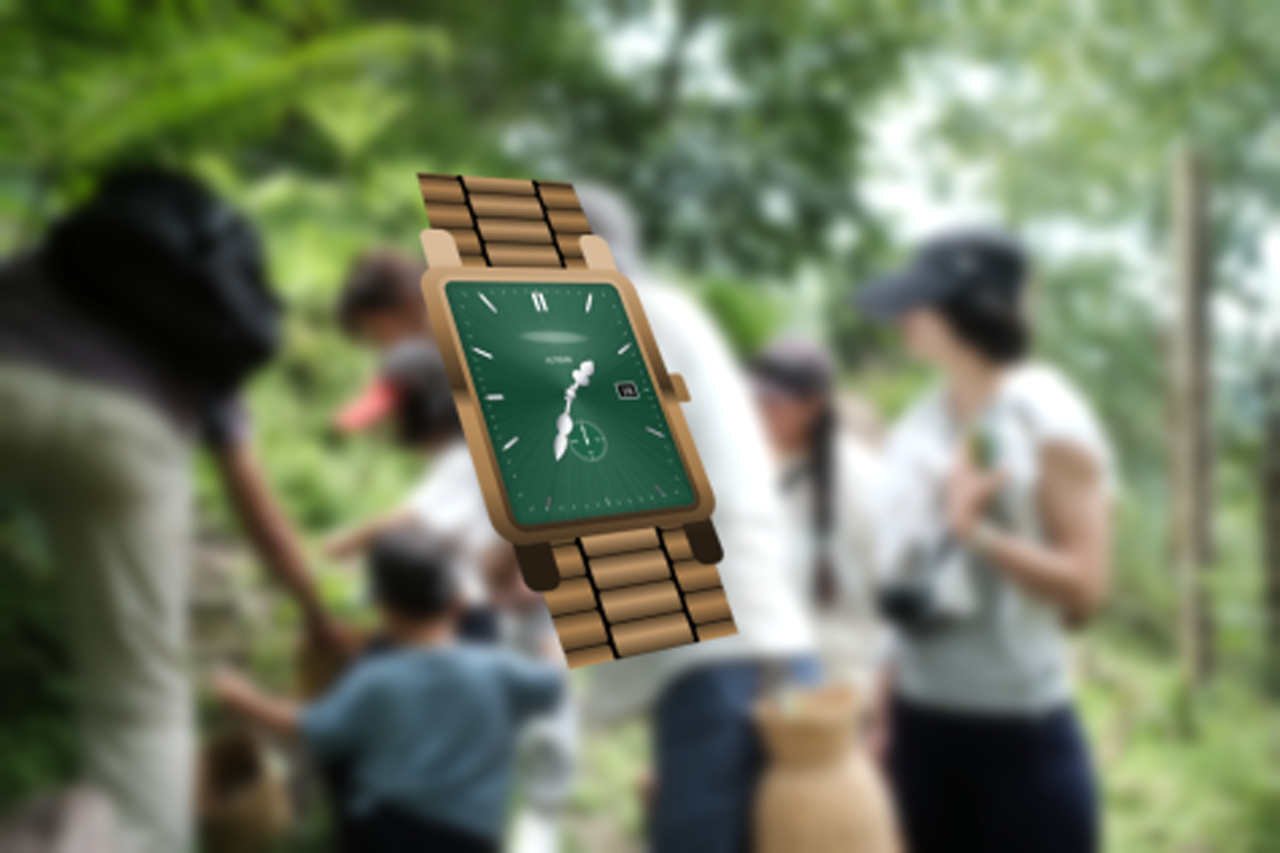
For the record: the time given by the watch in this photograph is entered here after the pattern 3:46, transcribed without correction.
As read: 1:35
